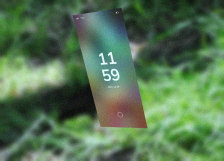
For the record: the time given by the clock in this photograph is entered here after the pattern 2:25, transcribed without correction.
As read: 11:59
